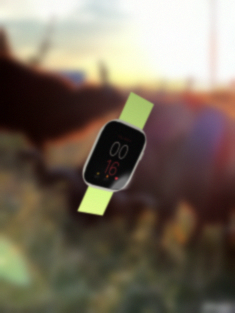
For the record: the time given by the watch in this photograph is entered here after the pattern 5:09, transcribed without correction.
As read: 0:16
